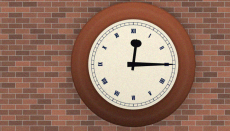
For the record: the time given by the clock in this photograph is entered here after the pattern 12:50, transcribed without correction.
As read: 12:15
